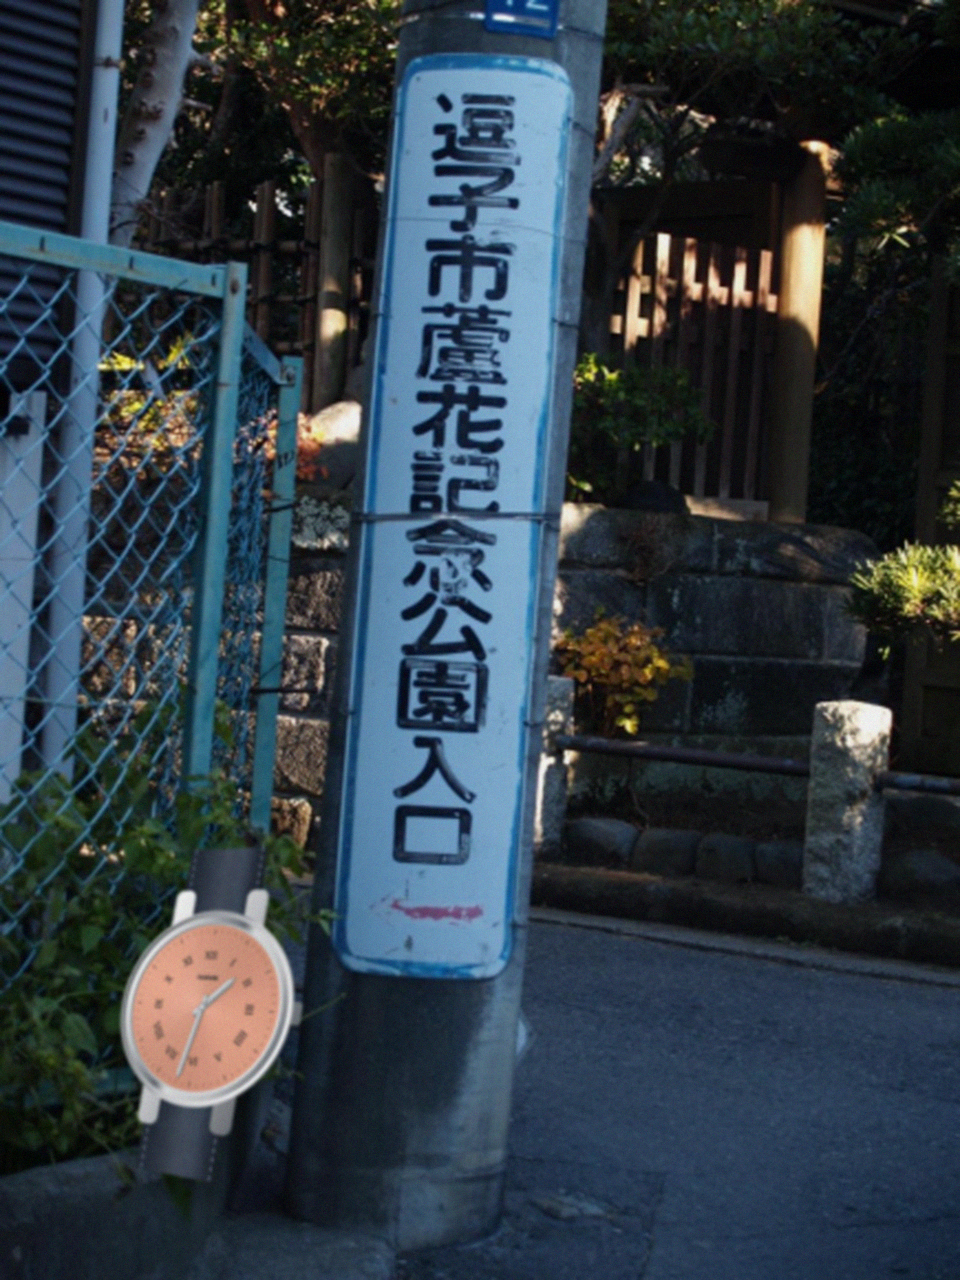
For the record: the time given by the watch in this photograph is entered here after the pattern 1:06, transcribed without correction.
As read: 1:32
